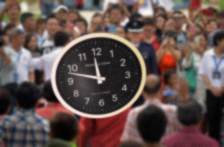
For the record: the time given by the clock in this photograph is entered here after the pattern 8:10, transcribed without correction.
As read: 11:48
